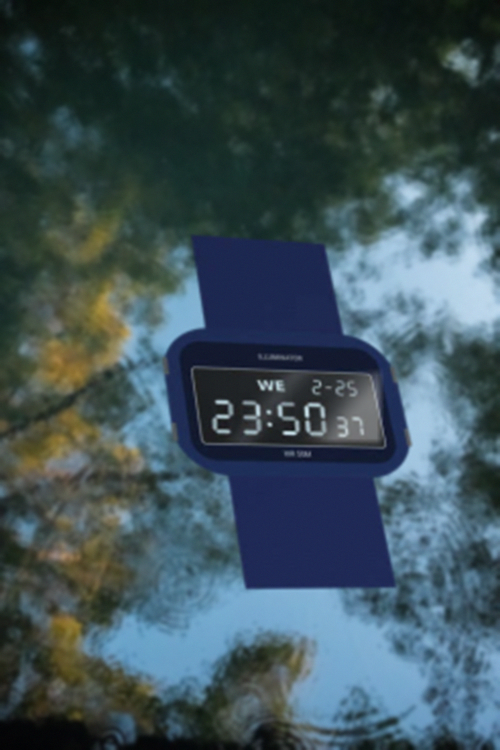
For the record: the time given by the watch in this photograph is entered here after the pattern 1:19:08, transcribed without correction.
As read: 23:50:37
